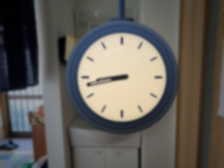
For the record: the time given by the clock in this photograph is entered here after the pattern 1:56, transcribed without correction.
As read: 8:43
